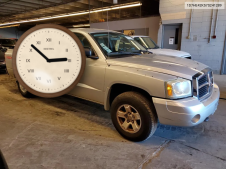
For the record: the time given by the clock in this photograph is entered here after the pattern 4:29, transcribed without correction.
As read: 2:52
